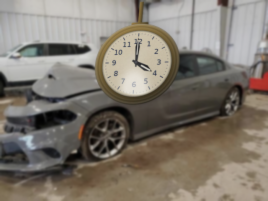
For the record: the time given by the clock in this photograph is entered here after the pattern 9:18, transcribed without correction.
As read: 4:00
